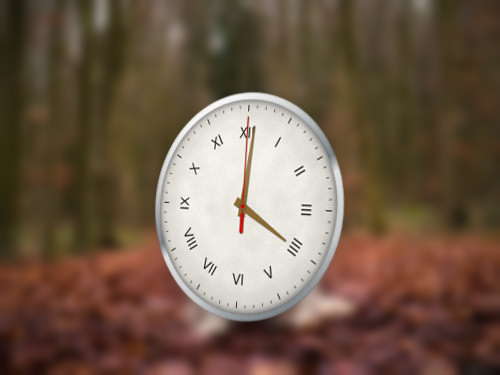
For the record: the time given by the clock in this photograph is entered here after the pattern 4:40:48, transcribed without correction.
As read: 4:01:00
